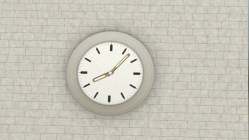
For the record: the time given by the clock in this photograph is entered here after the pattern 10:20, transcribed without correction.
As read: 8:07
